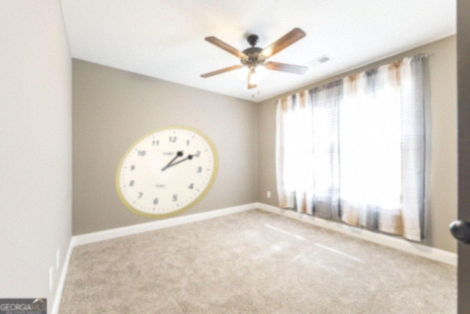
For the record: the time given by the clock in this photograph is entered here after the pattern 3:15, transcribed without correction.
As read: 1:10
